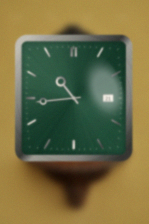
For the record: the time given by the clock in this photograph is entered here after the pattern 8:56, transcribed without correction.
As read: 10:44
